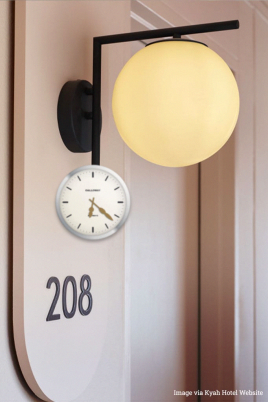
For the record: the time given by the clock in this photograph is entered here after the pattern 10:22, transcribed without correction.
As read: 6:22
